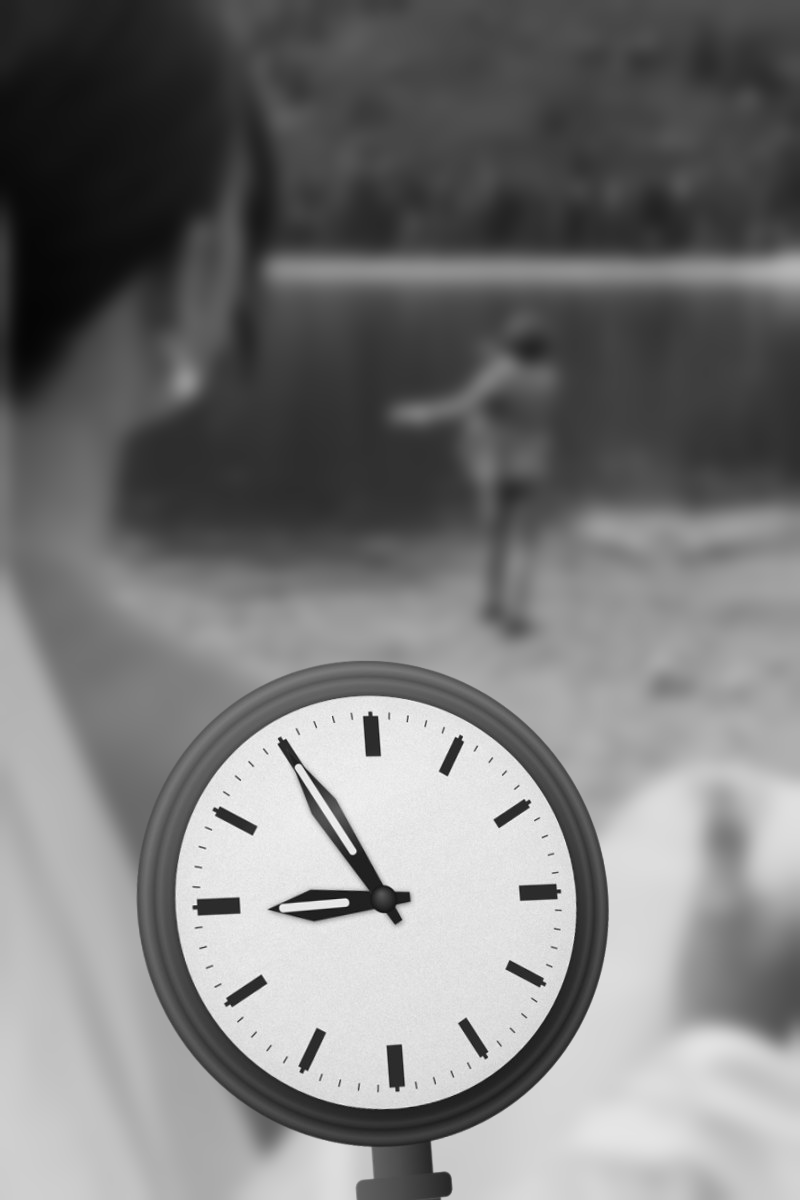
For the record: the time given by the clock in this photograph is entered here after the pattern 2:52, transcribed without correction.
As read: 8:55
